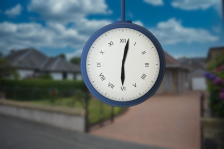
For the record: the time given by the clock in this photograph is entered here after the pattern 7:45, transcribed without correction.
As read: 6:02
